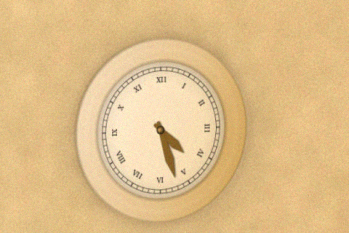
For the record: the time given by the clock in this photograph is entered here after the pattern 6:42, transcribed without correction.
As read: 4:27
